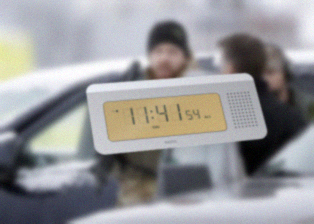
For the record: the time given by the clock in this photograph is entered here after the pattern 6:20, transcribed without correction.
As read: 11:41
